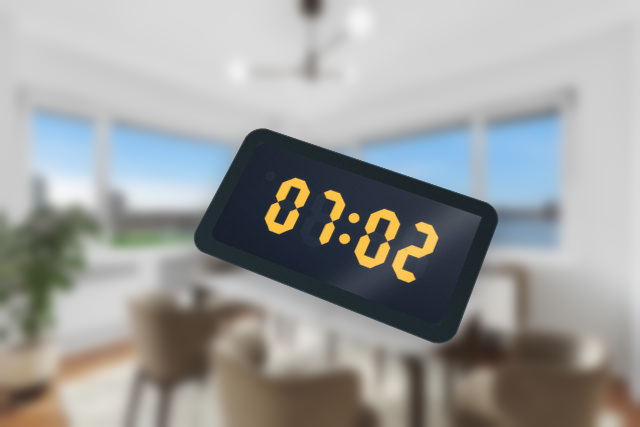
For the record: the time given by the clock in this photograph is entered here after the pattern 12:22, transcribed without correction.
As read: 7:02
